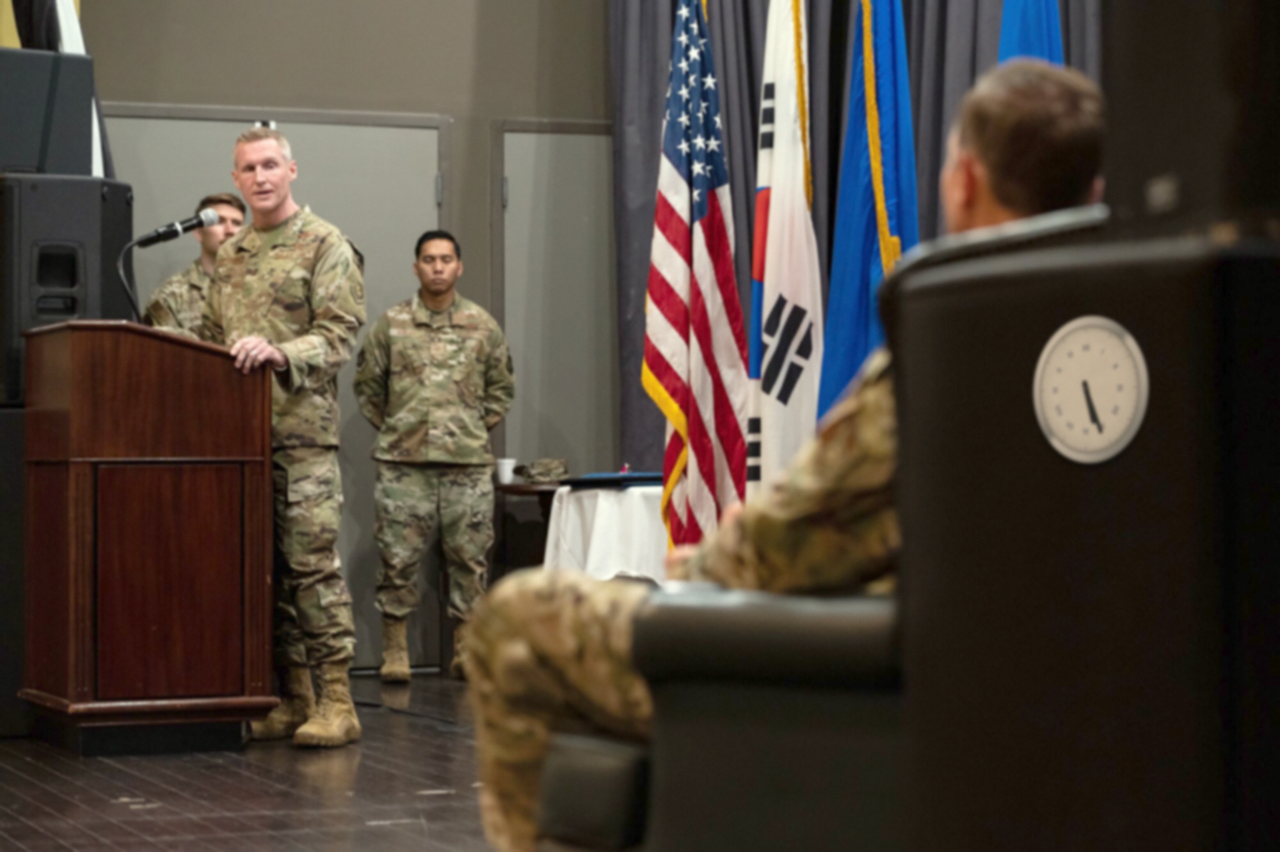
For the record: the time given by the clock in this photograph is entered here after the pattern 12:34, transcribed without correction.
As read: 5:26
